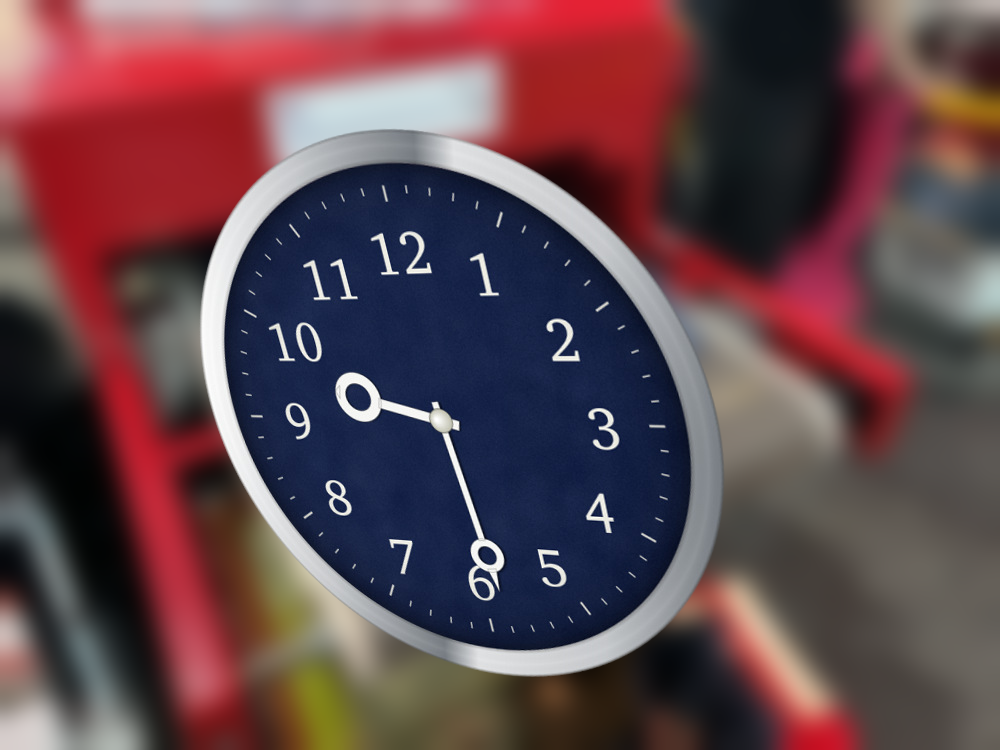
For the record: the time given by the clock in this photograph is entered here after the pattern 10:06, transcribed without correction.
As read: 9:29
